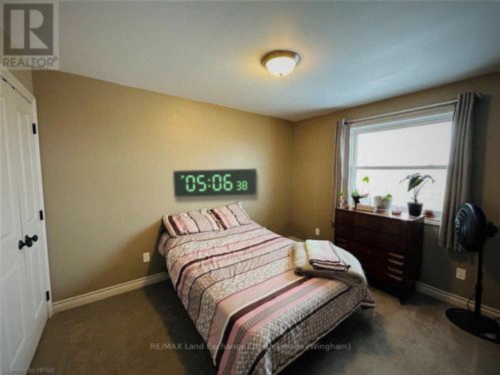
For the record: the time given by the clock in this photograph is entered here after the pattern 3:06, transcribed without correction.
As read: 5:06
